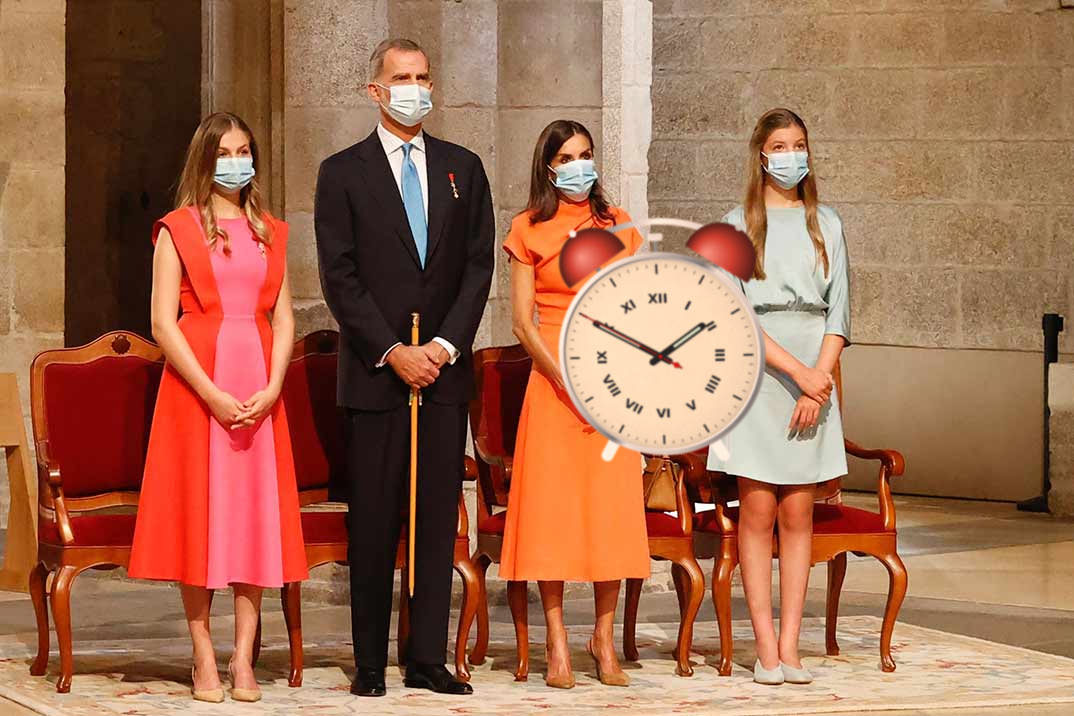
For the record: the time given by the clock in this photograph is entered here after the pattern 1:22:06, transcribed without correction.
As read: 1:49:50
